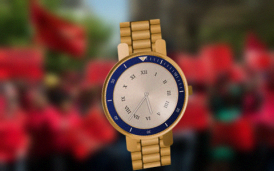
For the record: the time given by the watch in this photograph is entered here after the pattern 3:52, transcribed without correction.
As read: 5:37
